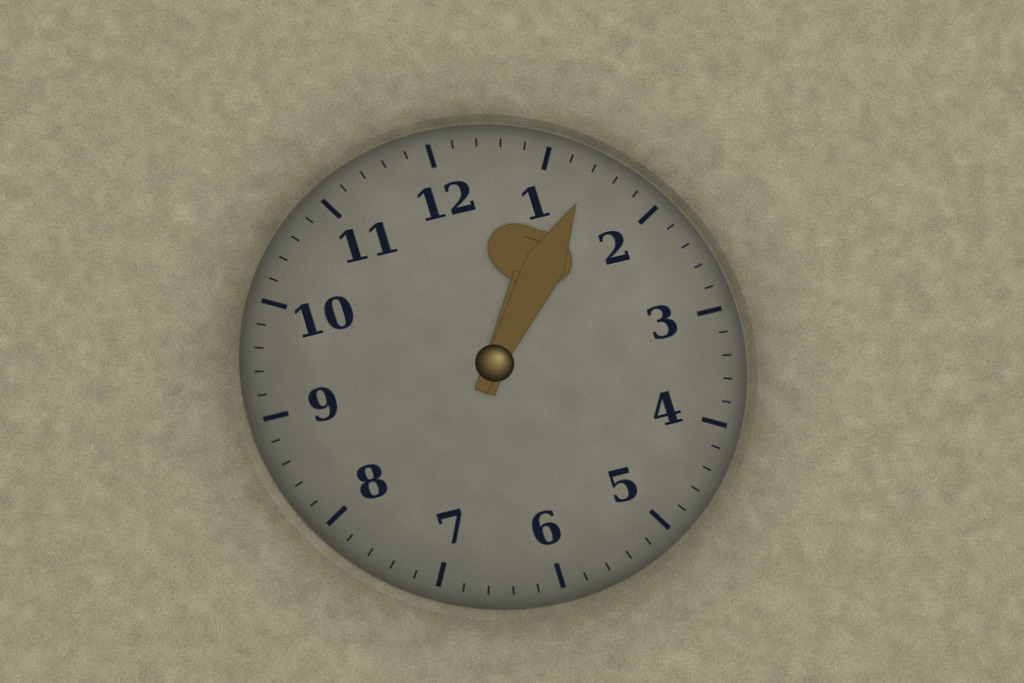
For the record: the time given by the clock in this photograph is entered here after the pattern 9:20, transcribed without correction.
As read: 1:07
